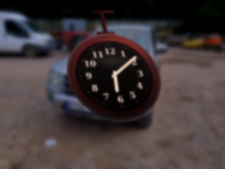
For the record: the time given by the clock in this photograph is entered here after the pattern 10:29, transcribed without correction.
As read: 6:09
